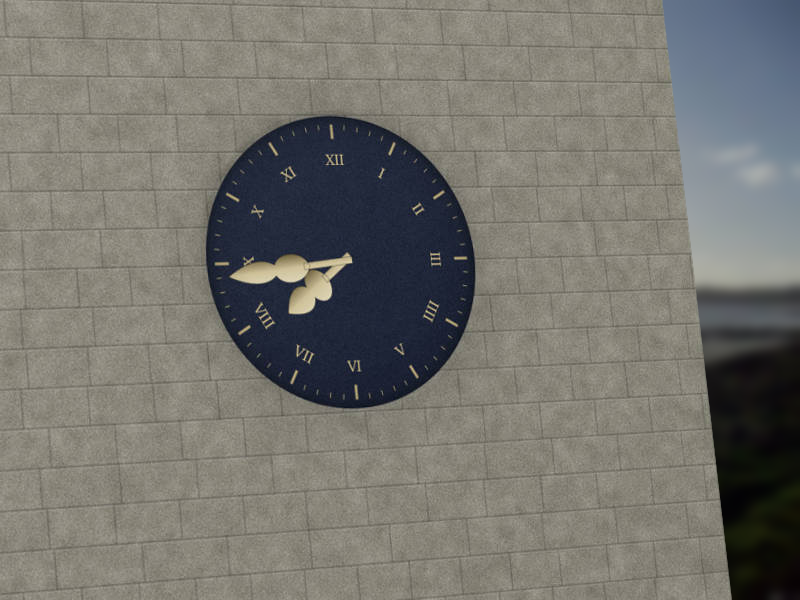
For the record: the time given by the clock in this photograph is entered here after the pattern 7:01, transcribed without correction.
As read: 7:44
